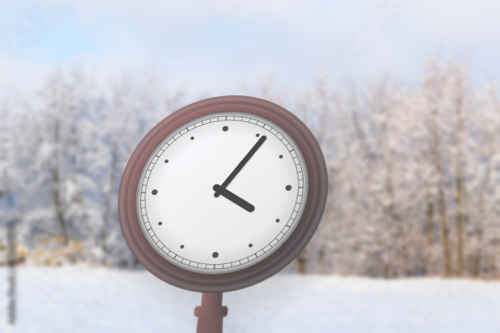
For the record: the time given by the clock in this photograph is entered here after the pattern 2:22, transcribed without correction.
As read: 4:06
